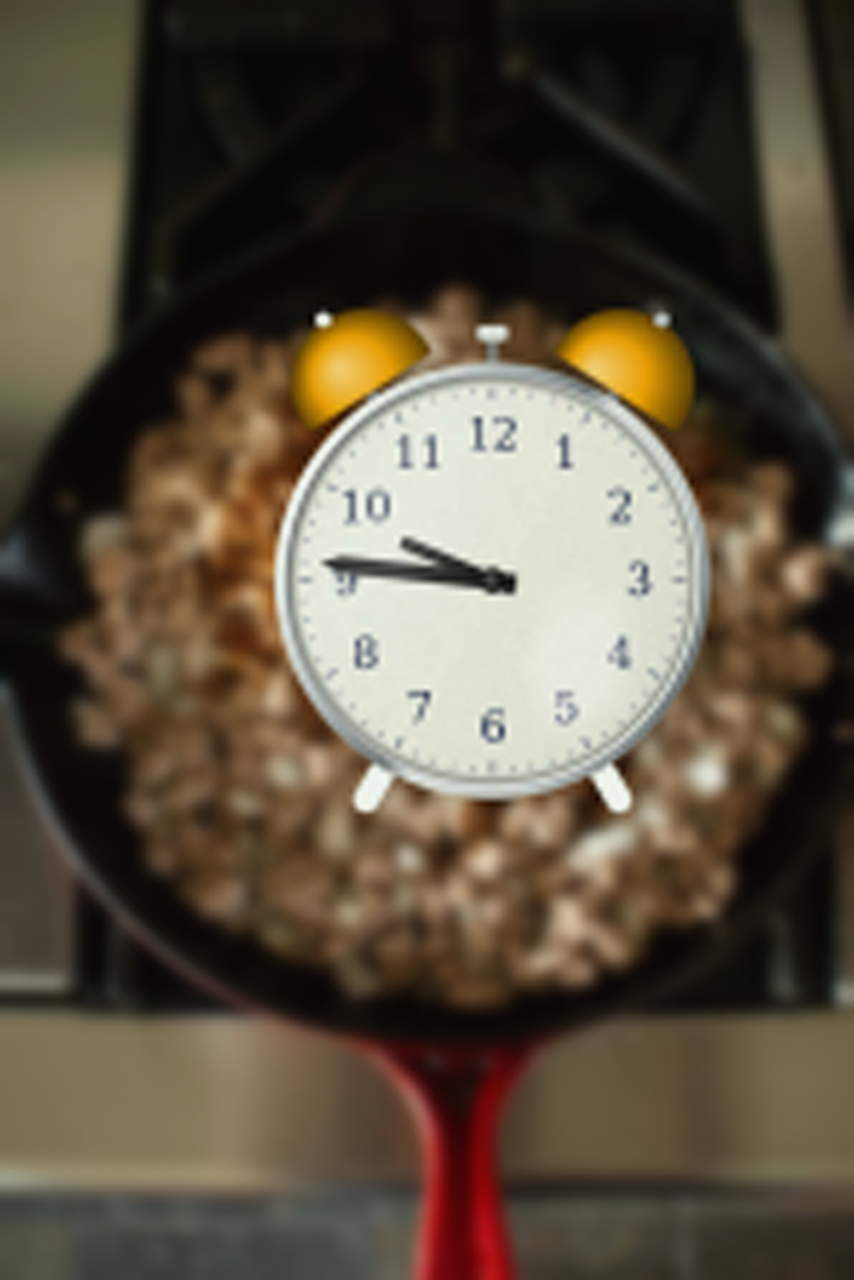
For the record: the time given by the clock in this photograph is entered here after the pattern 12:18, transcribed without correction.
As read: 9:46
